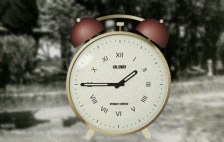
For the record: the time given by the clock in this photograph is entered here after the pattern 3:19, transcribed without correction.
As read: 1:45
